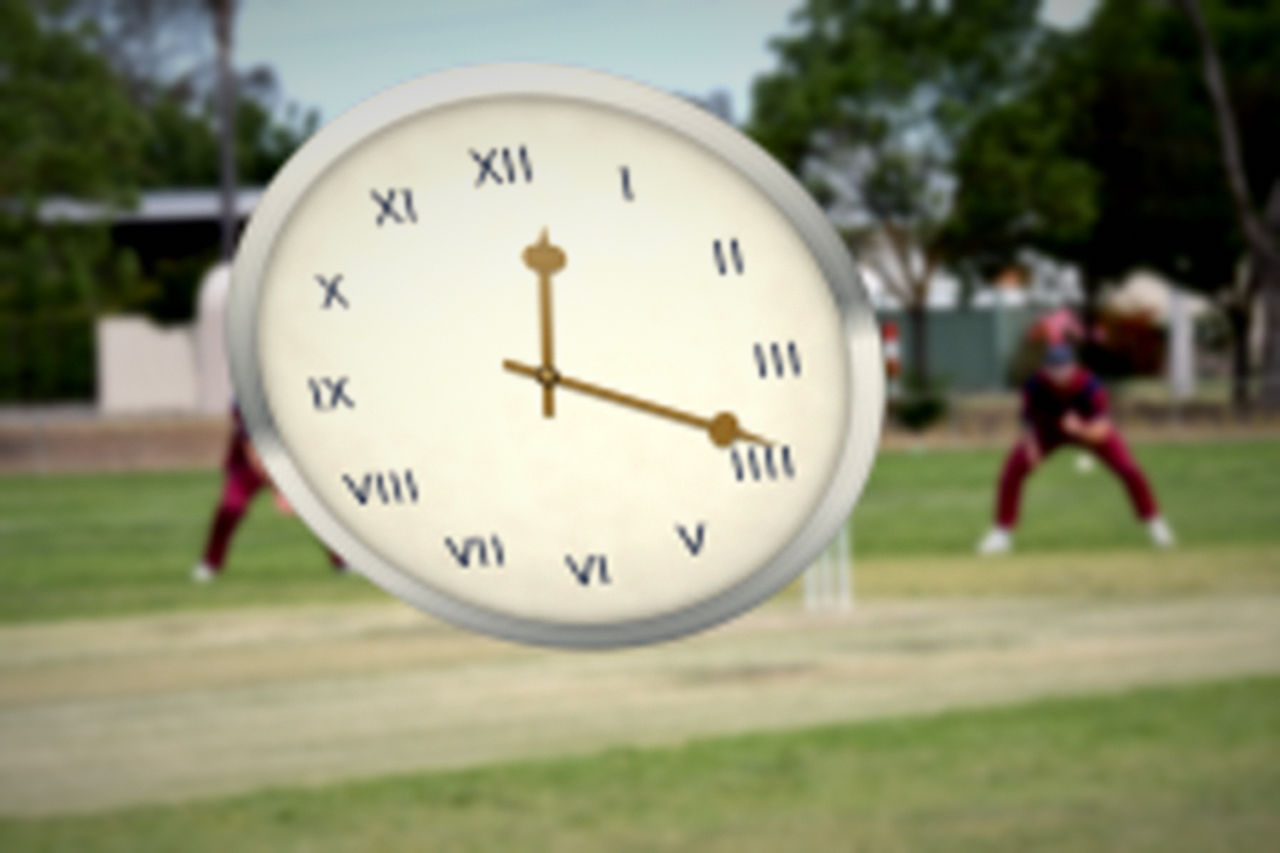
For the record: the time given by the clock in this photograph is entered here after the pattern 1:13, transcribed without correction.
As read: 12:19
